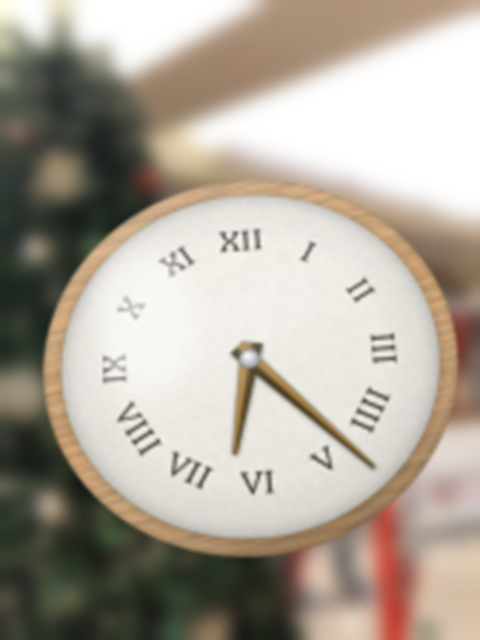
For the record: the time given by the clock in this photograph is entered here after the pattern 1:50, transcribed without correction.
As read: 6:23
